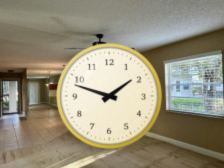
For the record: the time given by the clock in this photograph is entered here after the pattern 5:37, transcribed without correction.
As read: 1:48
